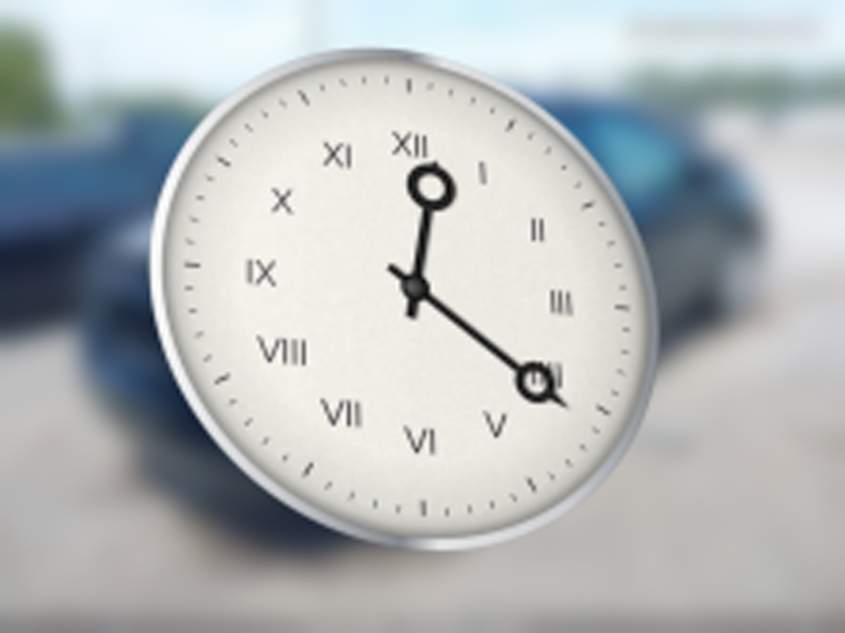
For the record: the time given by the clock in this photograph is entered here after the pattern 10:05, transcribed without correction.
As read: 12:21
